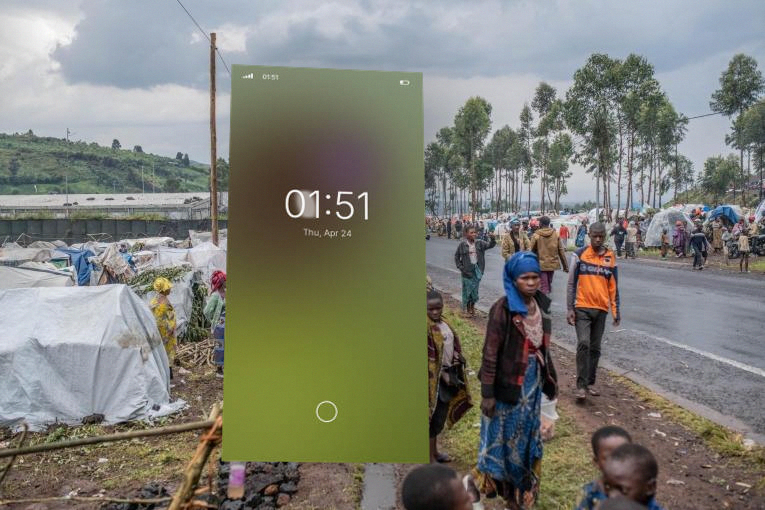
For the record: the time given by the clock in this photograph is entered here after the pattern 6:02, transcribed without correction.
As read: 1:51
